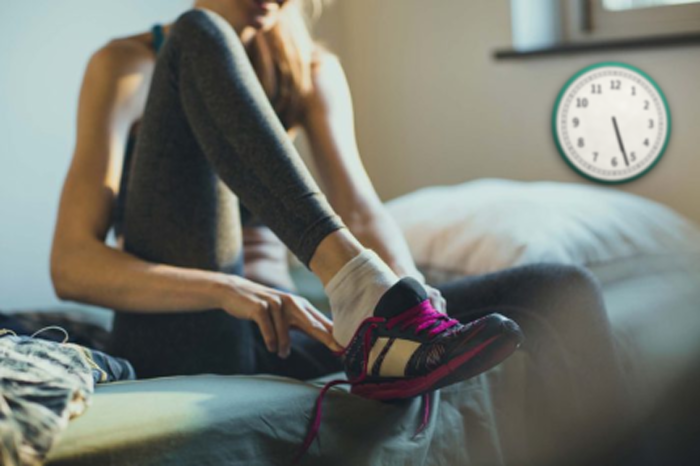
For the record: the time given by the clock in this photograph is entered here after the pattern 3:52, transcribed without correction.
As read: 5:27
